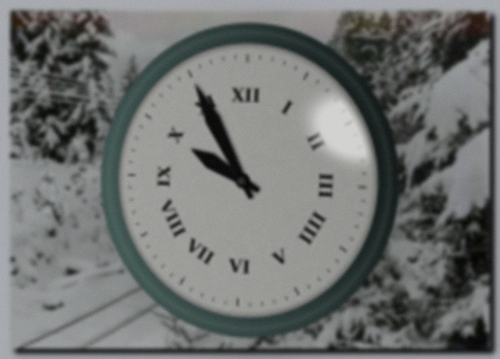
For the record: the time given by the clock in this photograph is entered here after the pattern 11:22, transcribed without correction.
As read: 9:55
